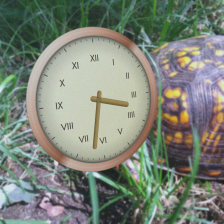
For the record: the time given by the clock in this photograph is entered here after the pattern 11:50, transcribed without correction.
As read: 3:32
